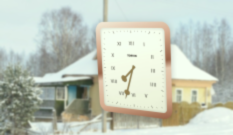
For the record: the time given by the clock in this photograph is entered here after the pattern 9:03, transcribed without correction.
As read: 7:33
